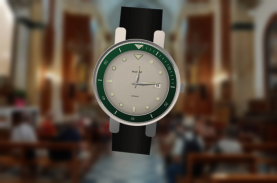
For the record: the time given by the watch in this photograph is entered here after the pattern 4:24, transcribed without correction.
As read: 12:14
